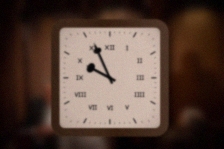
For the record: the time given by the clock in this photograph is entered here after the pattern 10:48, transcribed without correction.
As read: 9:56
